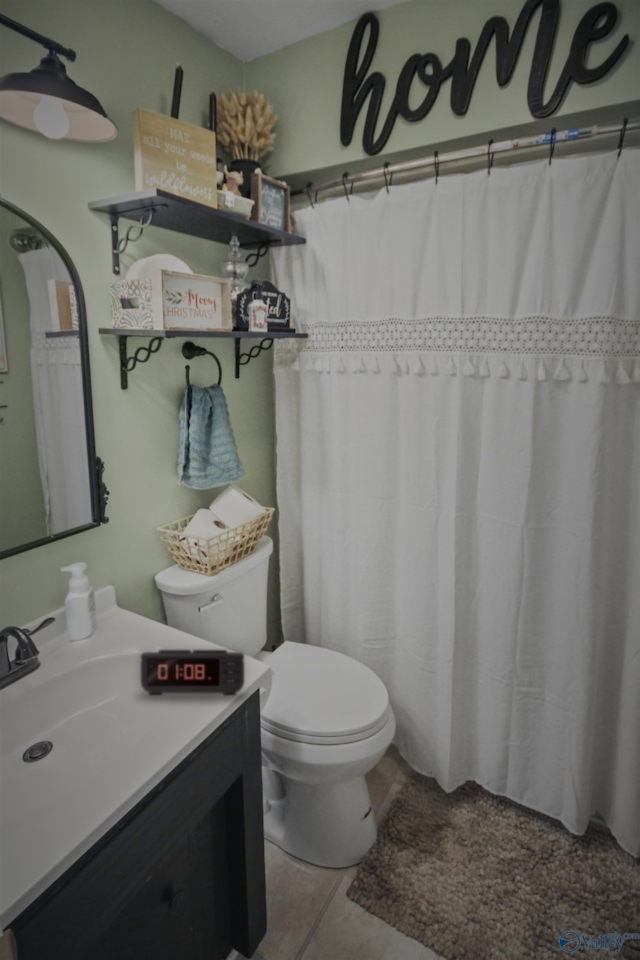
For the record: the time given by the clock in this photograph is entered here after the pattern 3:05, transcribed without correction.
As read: 1:08
